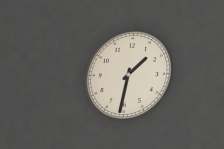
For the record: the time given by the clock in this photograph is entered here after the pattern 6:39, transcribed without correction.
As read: 1:31
